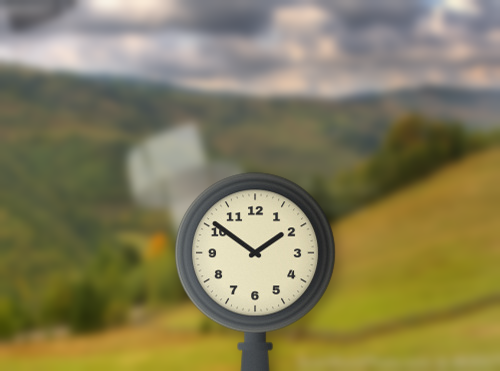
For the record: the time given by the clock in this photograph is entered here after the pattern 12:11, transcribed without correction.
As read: 1:51
